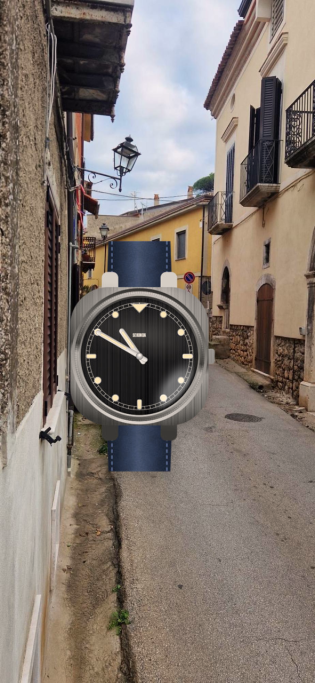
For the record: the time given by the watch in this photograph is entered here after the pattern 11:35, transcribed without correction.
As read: 10:50
